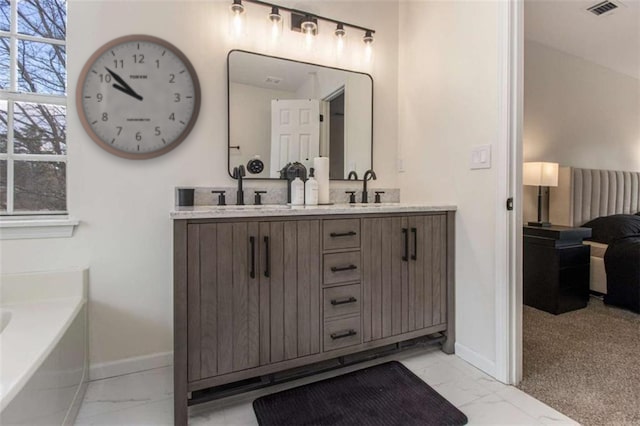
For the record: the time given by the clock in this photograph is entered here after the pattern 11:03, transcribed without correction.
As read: 9:52
